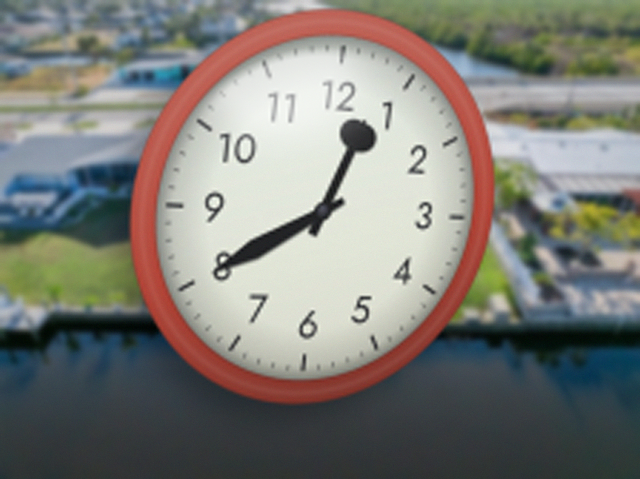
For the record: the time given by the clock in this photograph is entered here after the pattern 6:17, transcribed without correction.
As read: 12:40
